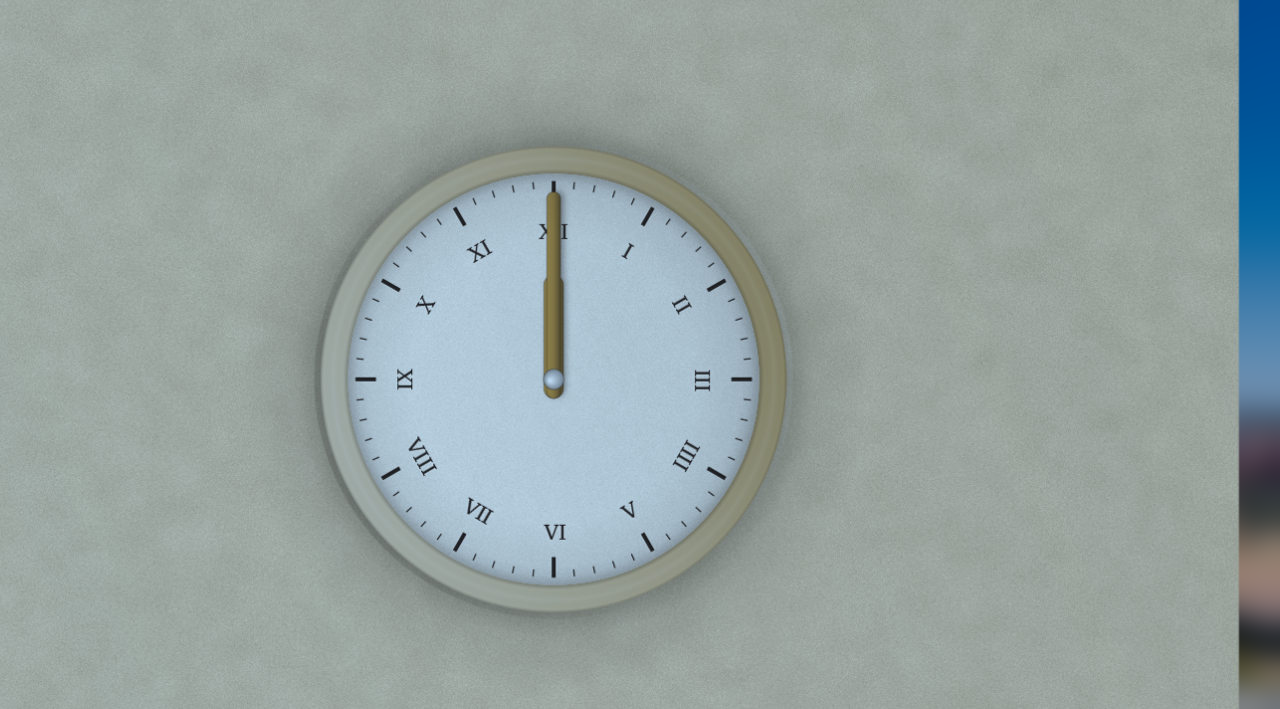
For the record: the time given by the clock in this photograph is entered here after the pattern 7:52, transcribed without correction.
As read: 12:00
